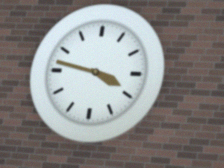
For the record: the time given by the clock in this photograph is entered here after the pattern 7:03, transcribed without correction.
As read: 3:47
